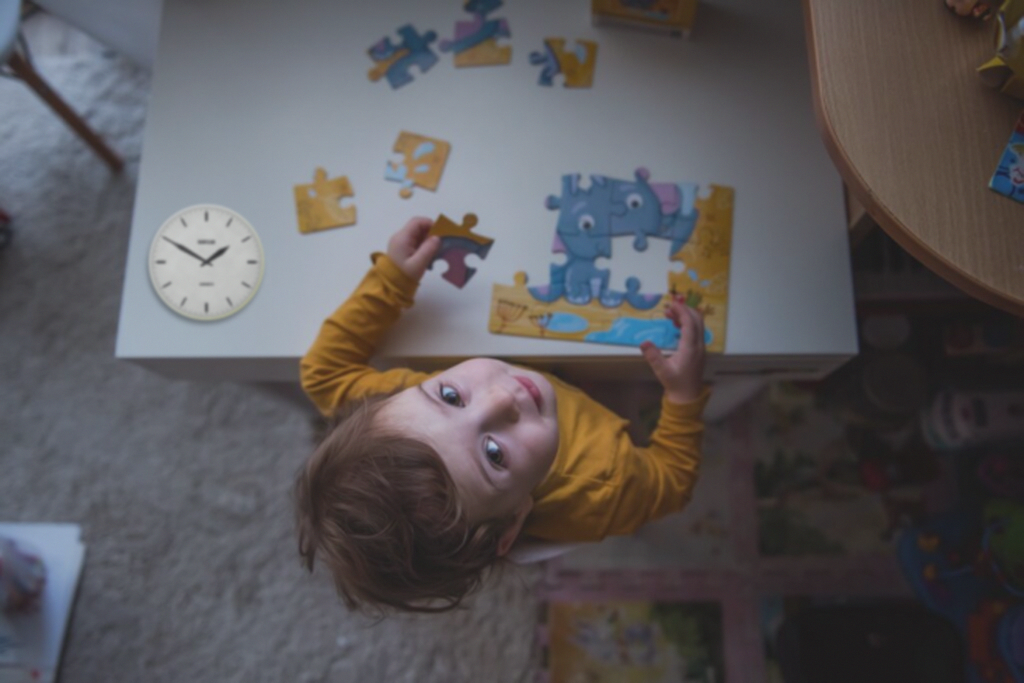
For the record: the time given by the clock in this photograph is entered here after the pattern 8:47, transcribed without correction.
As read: 1:50
